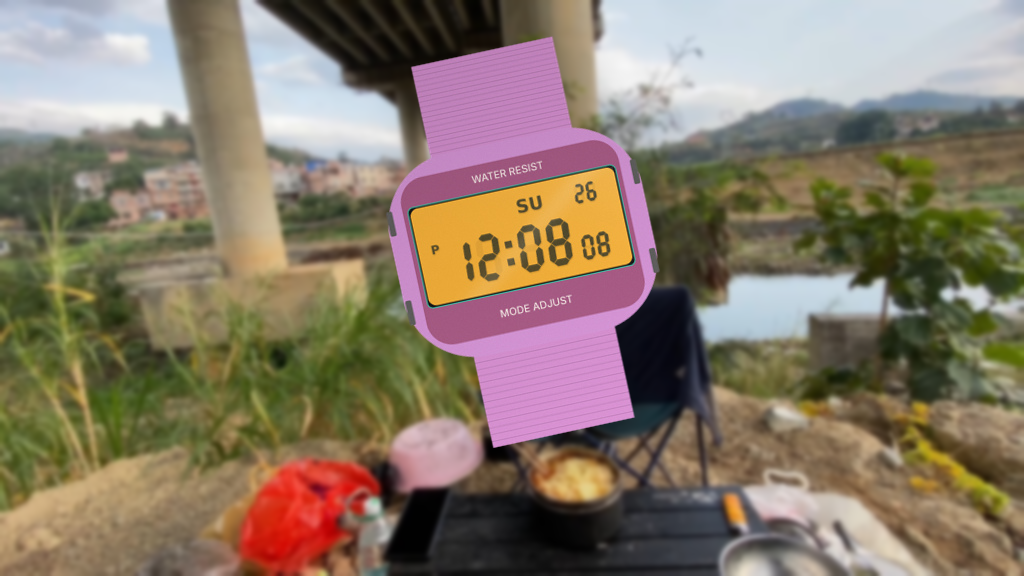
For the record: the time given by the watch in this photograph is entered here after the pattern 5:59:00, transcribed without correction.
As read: 12:08:08
